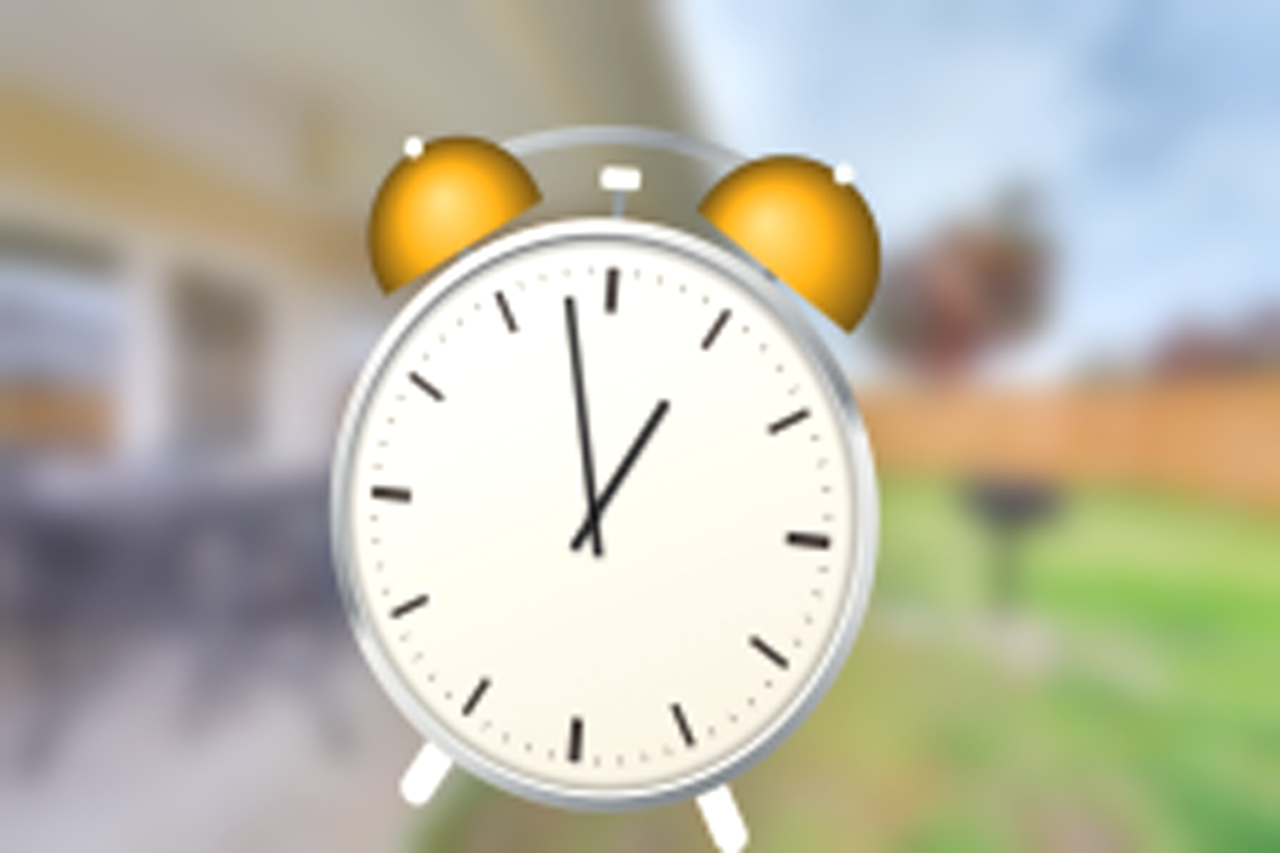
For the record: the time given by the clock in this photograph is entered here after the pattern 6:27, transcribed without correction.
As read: 12:58
